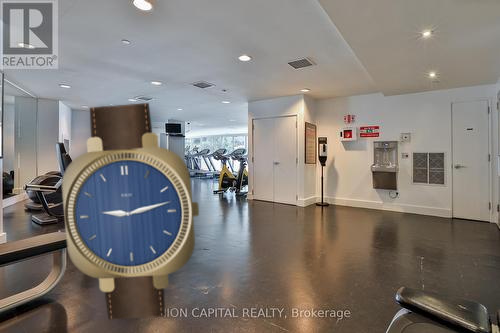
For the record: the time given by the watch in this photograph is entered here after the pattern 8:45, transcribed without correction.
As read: 9:13
